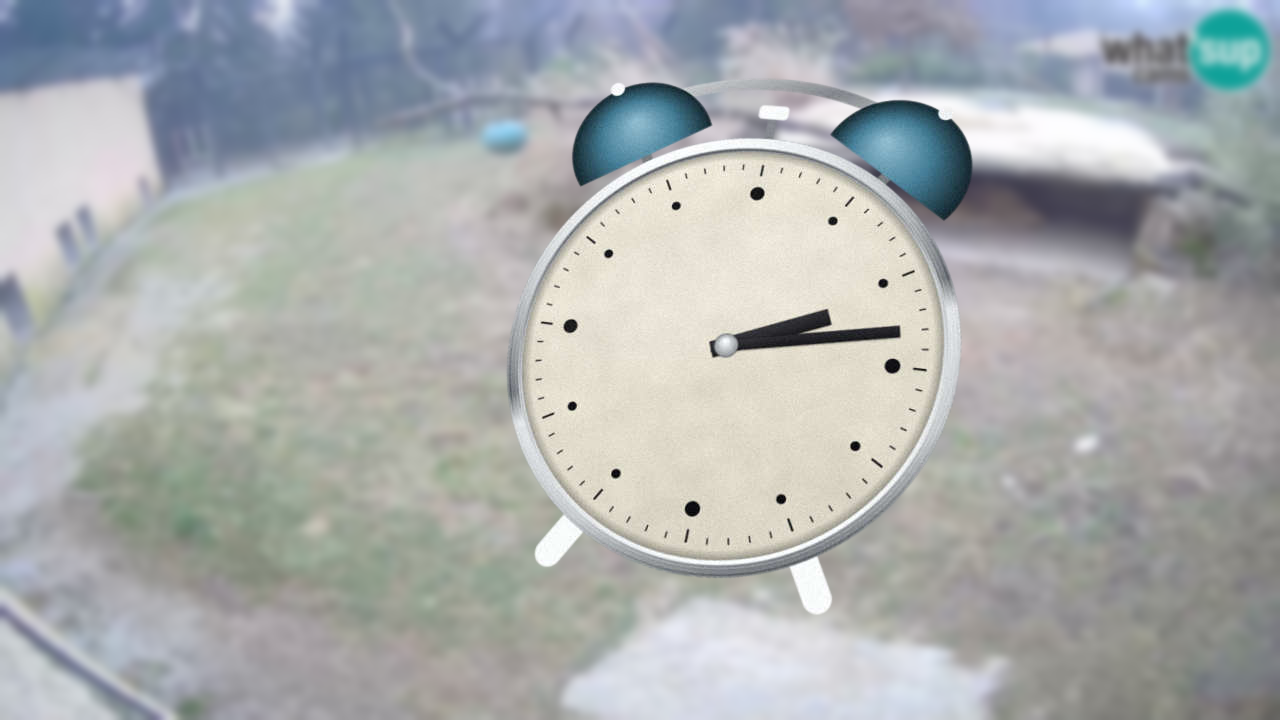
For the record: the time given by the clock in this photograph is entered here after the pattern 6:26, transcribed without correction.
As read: 2:13
